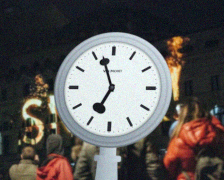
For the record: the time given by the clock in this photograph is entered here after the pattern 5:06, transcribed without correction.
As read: 6:57
